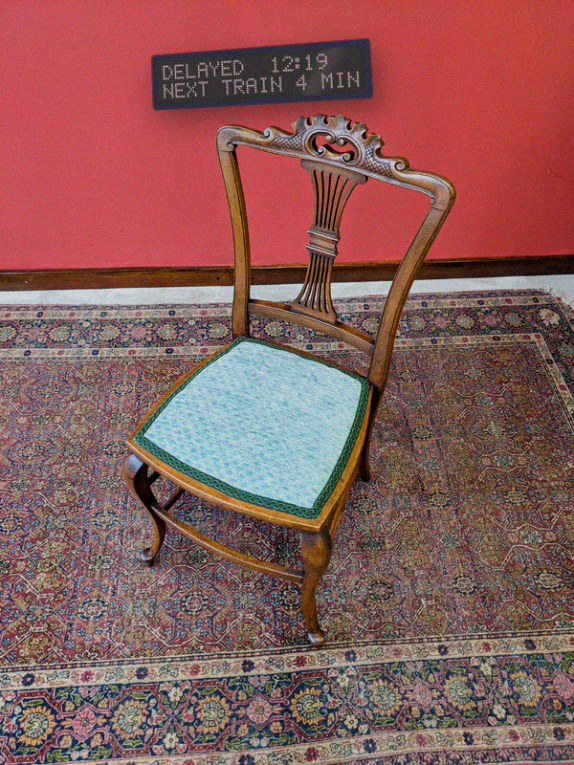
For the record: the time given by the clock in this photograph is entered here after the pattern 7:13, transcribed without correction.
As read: 12:19
